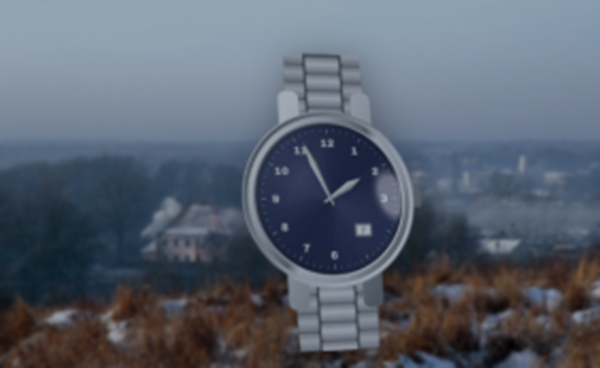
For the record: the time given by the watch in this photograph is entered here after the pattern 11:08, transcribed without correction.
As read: 1:56
